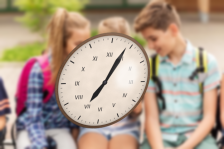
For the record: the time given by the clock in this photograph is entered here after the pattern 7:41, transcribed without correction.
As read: 7:04
